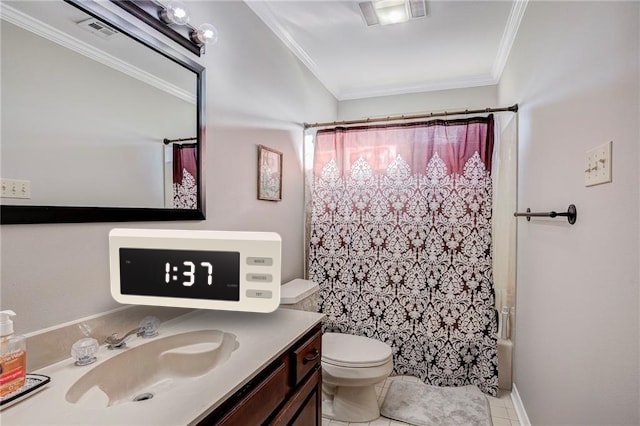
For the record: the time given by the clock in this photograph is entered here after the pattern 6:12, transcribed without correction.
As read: 1:37
